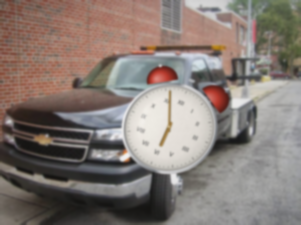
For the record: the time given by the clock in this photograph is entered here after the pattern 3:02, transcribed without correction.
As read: 5:56
